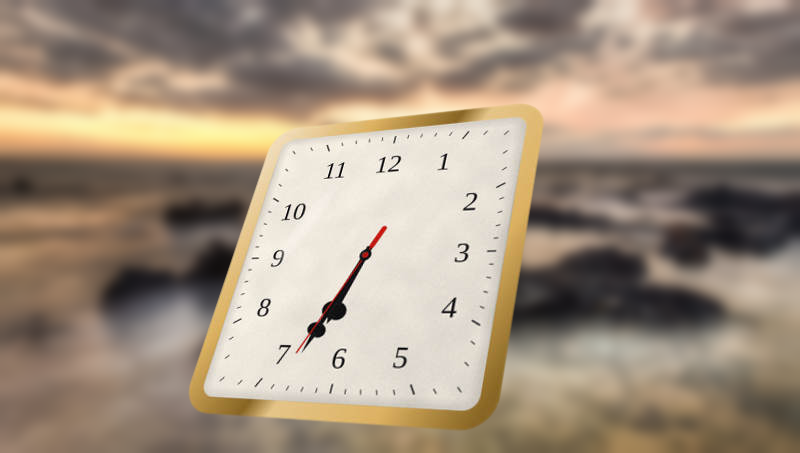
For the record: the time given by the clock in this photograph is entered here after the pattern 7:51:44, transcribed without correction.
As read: 6:33:34
